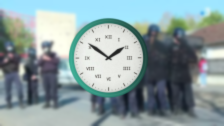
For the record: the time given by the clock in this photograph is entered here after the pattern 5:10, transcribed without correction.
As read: 1:51
